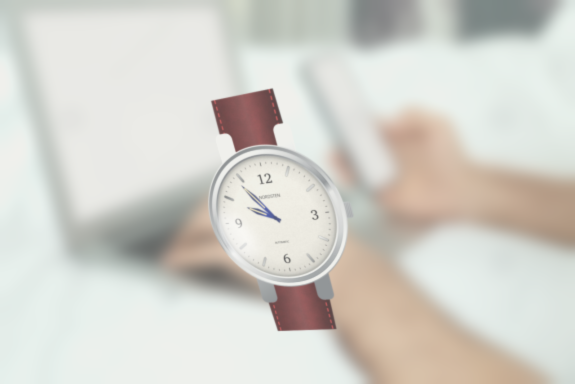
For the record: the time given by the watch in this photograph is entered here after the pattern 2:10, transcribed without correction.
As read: 9:54
